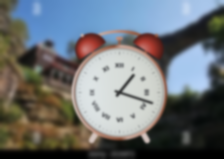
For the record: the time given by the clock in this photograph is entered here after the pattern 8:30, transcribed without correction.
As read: 1:18
